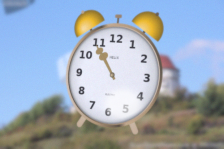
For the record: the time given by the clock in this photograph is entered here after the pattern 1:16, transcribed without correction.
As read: 10:54
